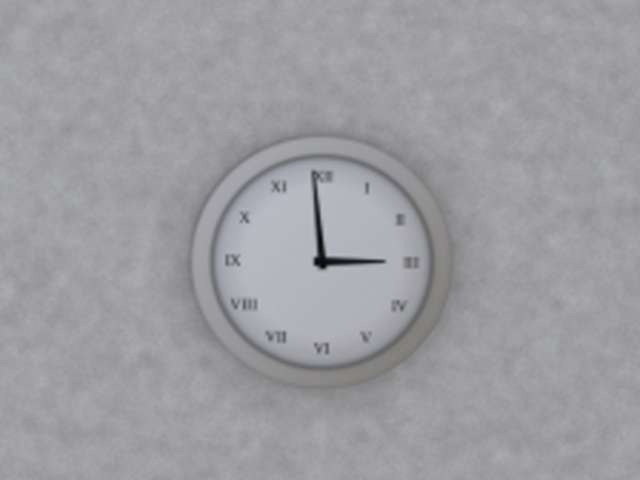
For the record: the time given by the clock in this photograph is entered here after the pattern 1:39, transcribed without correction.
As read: 2:59
